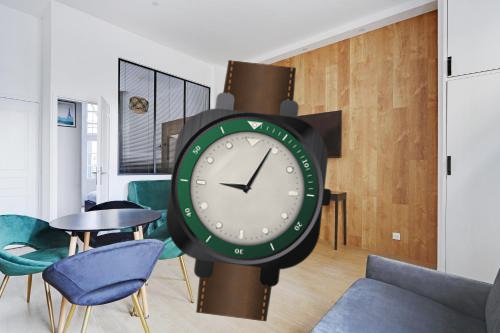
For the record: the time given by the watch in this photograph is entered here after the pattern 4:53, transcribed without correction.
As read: 9:04
